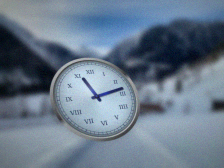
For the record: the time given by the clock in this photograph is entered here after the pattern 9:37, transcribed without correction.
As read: 11:13
